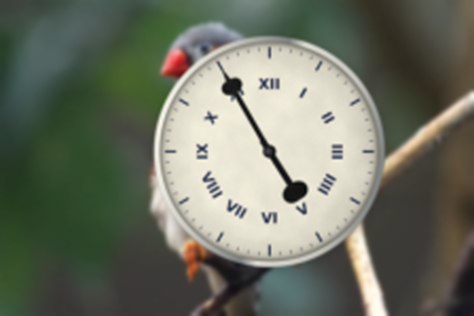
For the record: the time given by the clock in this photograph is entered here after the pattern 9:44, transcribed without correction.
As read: 4:55
